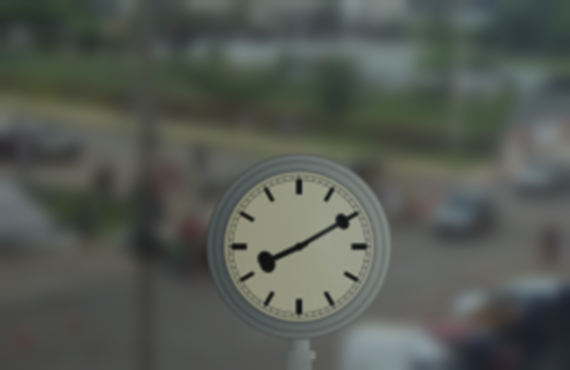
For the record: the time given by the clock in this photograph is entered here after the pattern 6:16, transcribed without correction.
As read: 8:10
